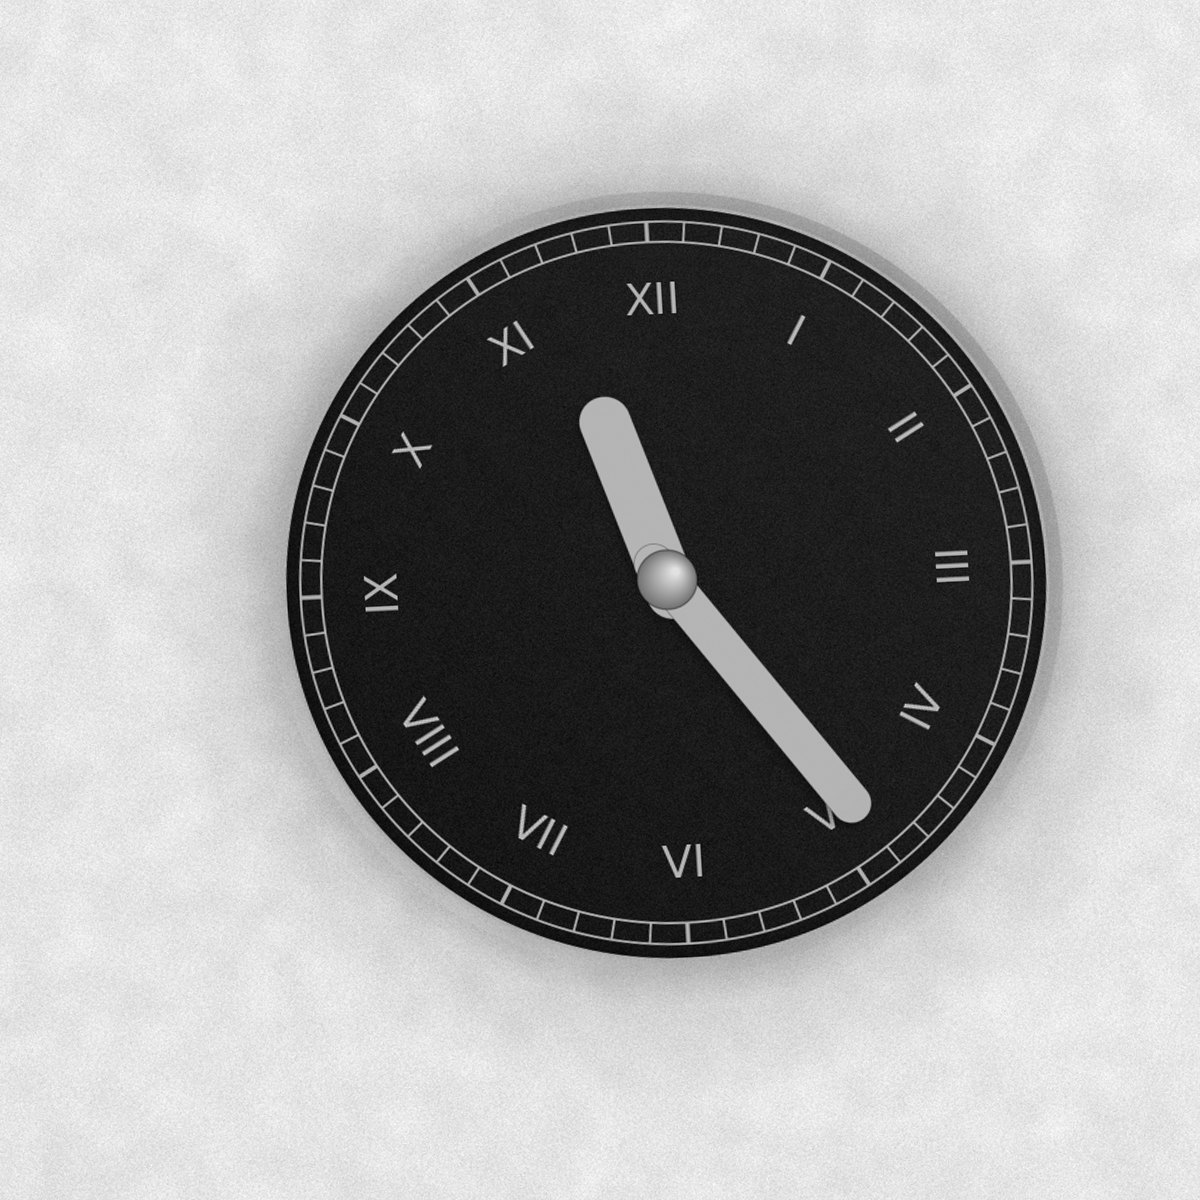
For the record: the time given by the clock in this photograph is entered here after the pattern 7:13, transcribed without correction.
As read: 11:24
